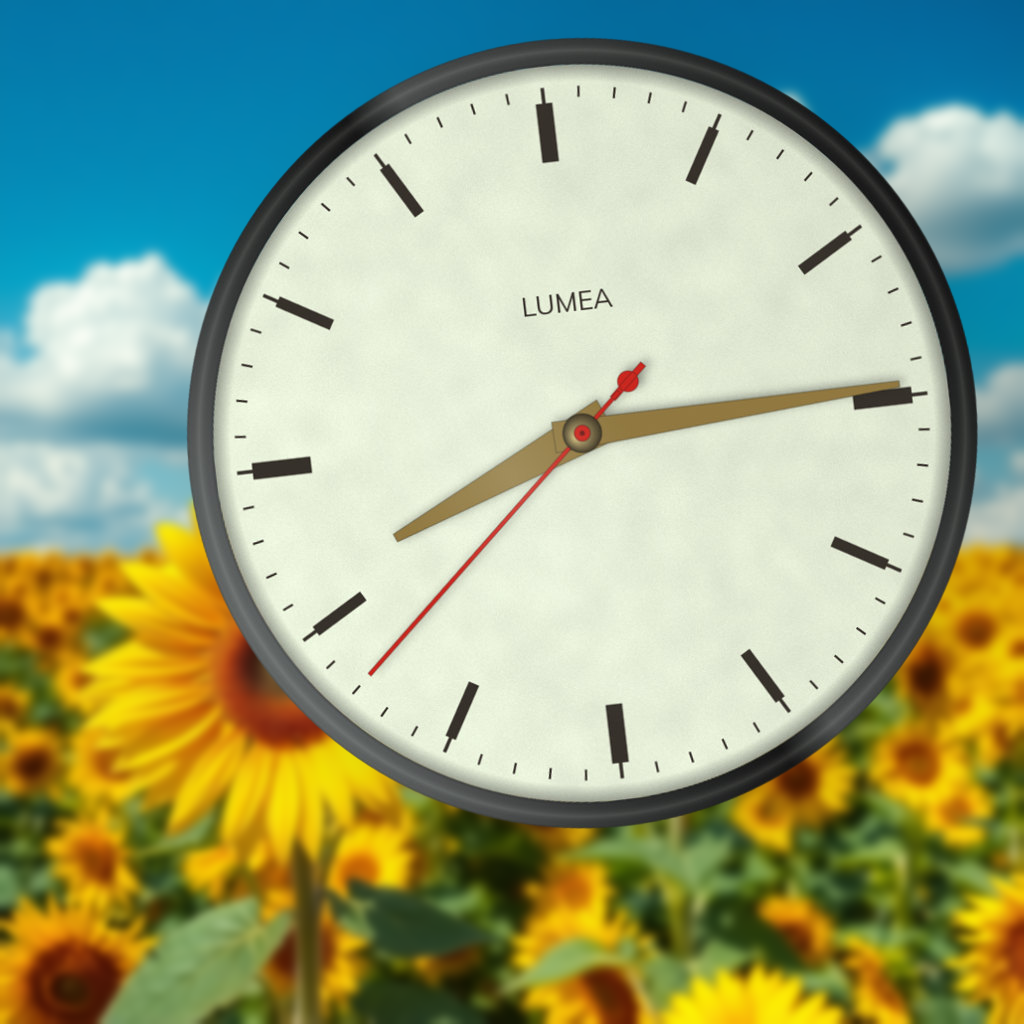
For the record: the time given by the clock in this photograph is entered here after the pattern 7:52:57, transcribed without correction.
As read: 8:14:38
